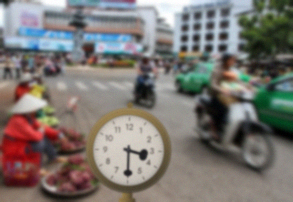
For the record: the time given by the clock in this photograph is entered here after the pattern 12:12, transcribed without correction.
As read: 3:30
